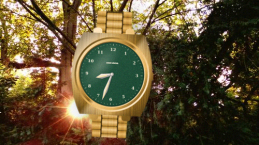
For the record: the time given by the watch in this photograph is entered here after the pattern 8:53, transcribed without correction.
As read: 8:33
